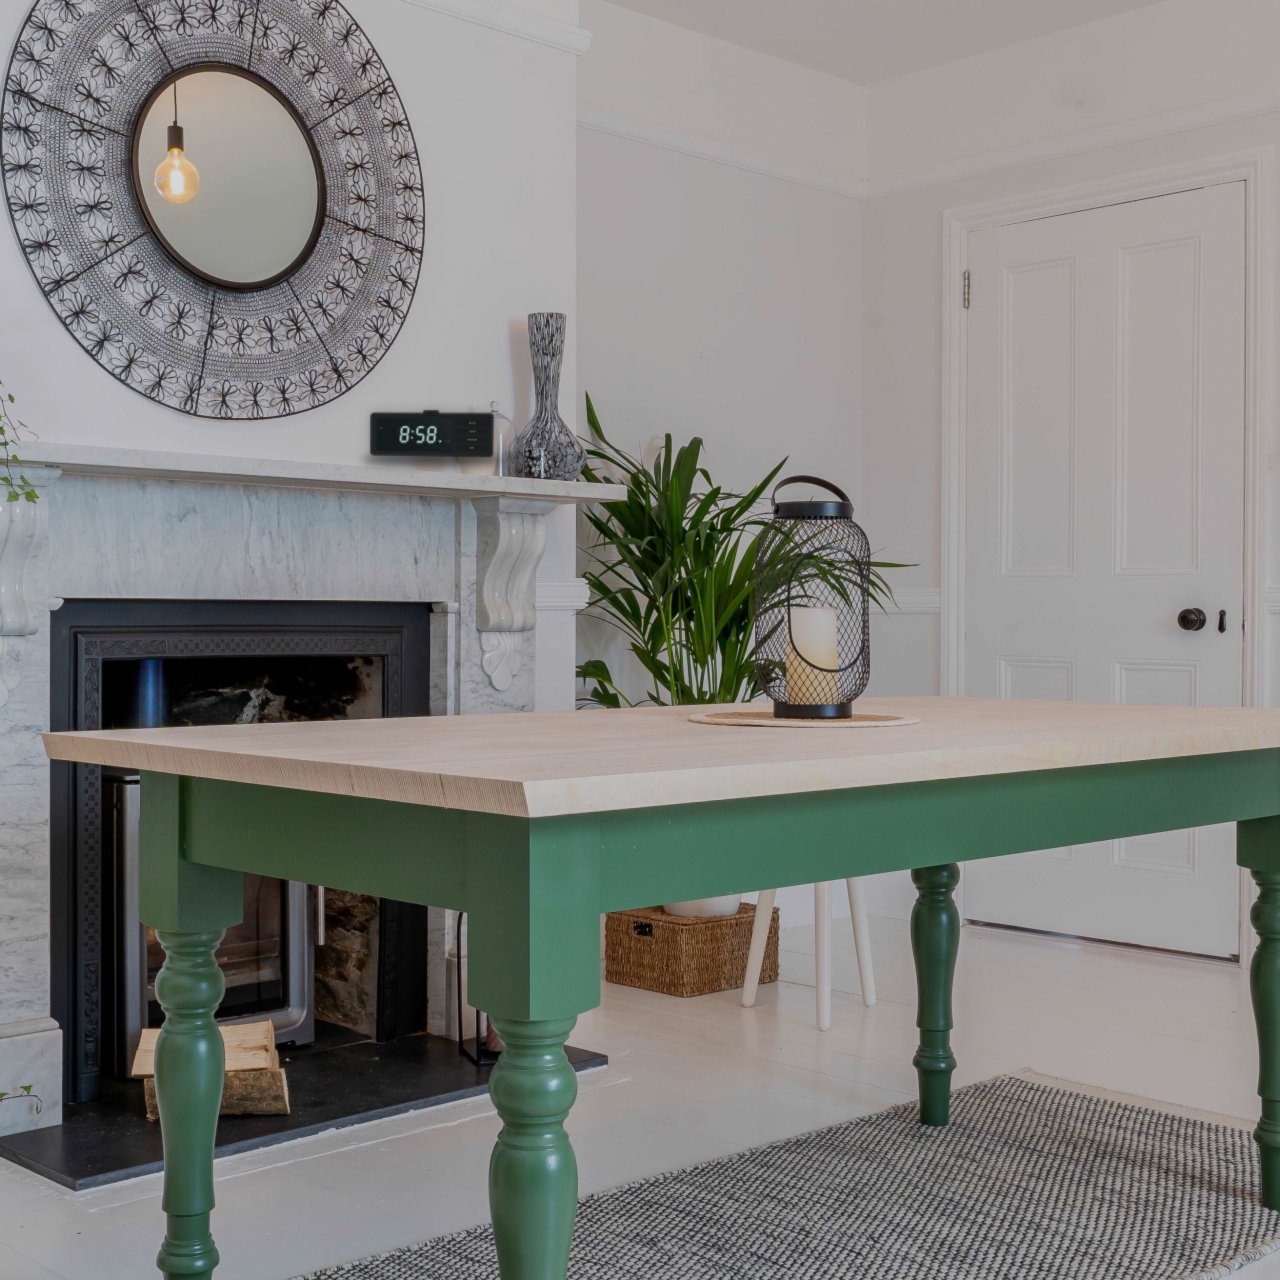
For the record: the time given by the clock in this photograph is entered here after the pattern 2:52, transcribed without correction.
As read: 8:58
